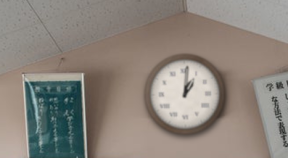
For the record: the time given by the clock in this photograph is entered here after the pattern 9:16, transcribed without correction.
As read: 1:01
